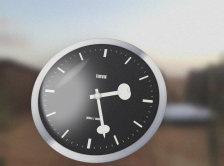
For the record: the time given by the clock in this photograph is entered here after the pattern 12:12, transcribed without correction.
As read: 2:27
